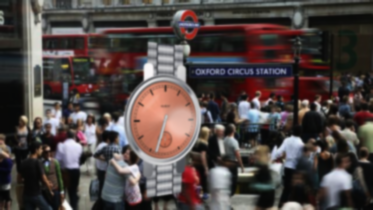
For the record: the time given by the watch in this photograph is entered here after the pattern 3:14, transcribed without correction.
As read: 6:33
